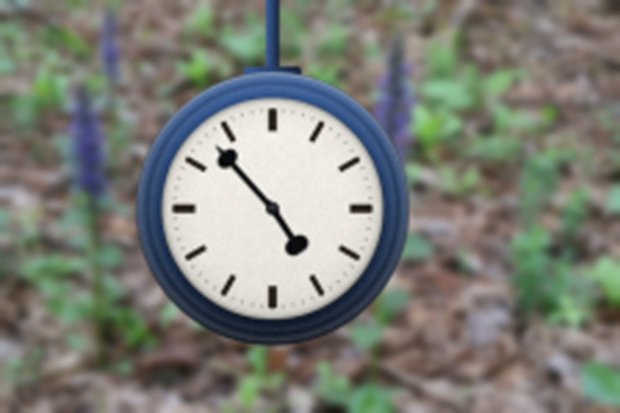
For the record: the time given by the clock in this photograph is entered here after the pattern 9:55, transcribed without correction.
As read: 4:53
